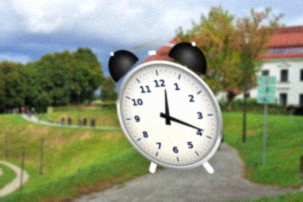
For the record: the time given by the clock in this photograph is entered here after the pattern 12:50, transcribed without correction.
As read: 12:19
